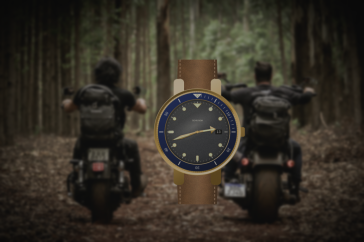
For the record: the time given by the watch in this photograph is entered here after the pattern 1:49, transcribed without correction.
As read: 2:42
